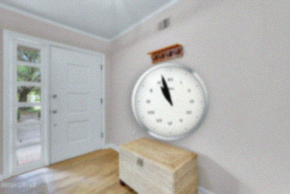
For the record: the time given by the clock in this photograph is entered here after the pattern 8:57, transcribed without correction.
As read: 10:57
